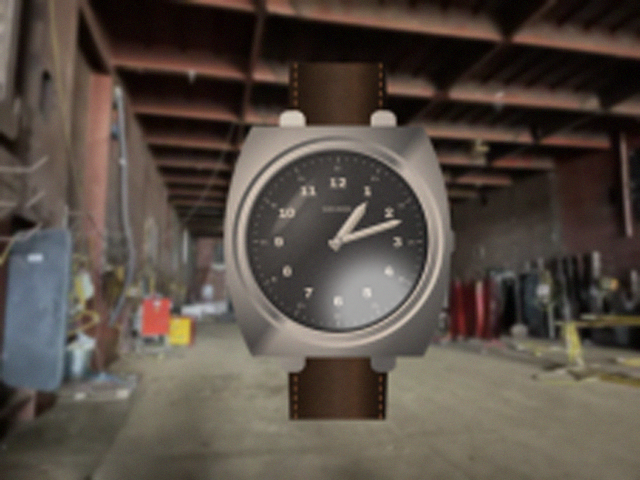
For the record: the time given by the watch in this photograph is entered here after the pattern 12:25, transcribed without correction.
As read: 1:12
